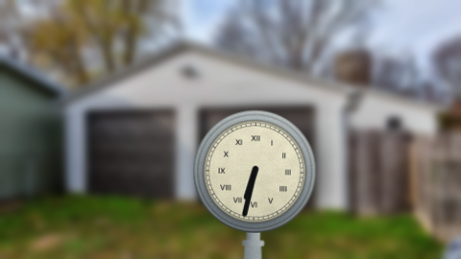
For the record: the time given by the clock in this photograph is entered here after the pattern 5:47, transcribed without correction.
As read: 6:32
